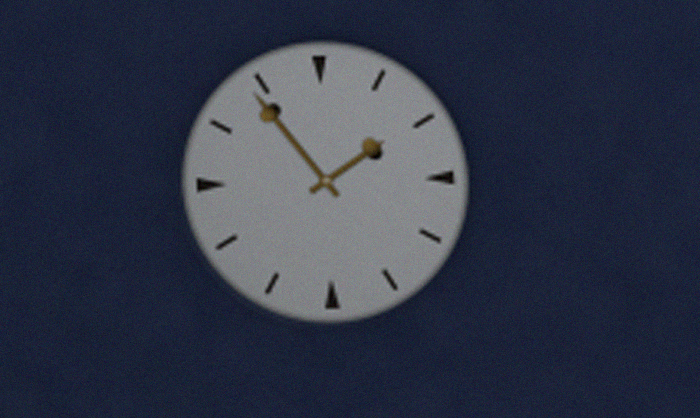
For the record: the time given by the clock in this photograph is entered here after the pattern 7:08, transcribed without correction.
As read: 1:54
